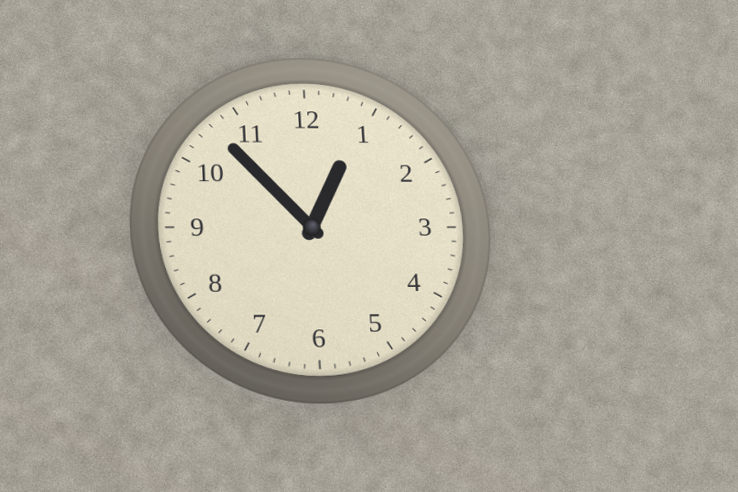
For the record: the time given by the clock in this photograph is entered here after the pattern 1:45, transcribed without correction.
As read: 12:53
